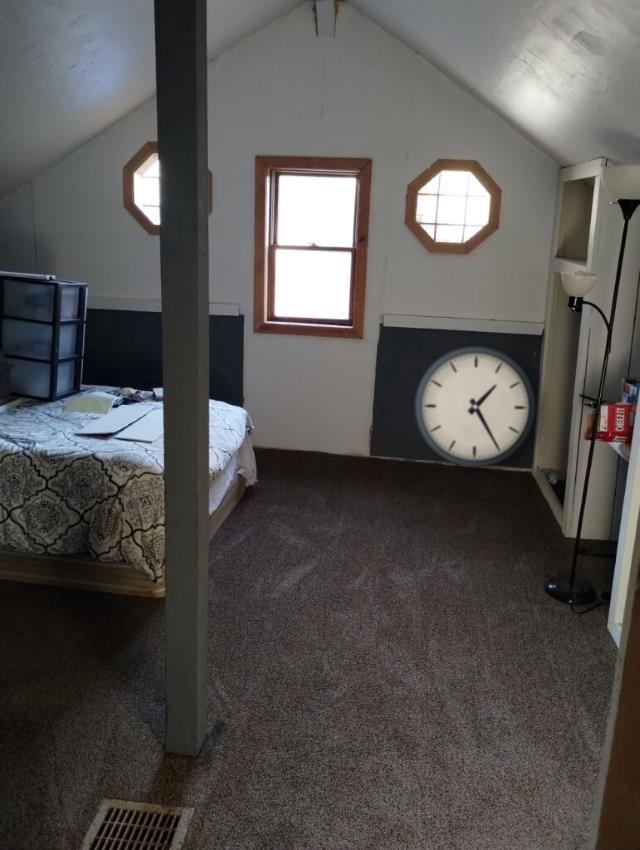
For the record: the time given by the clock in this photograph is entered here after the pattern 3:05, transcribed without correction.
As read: 1:25
